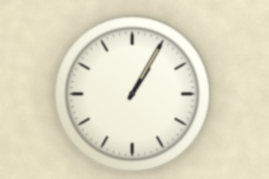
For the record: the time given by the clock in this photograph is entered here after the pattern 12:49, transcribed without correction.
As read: 1:05
